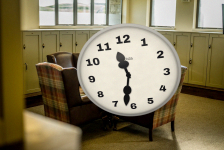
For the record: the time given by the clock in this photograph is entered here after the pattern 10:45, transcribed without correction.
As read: 11:32
